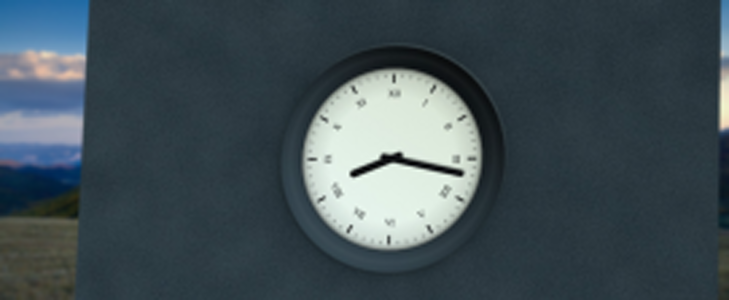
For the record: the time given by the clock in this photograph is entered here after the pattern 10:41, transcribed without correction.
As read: 8:17
